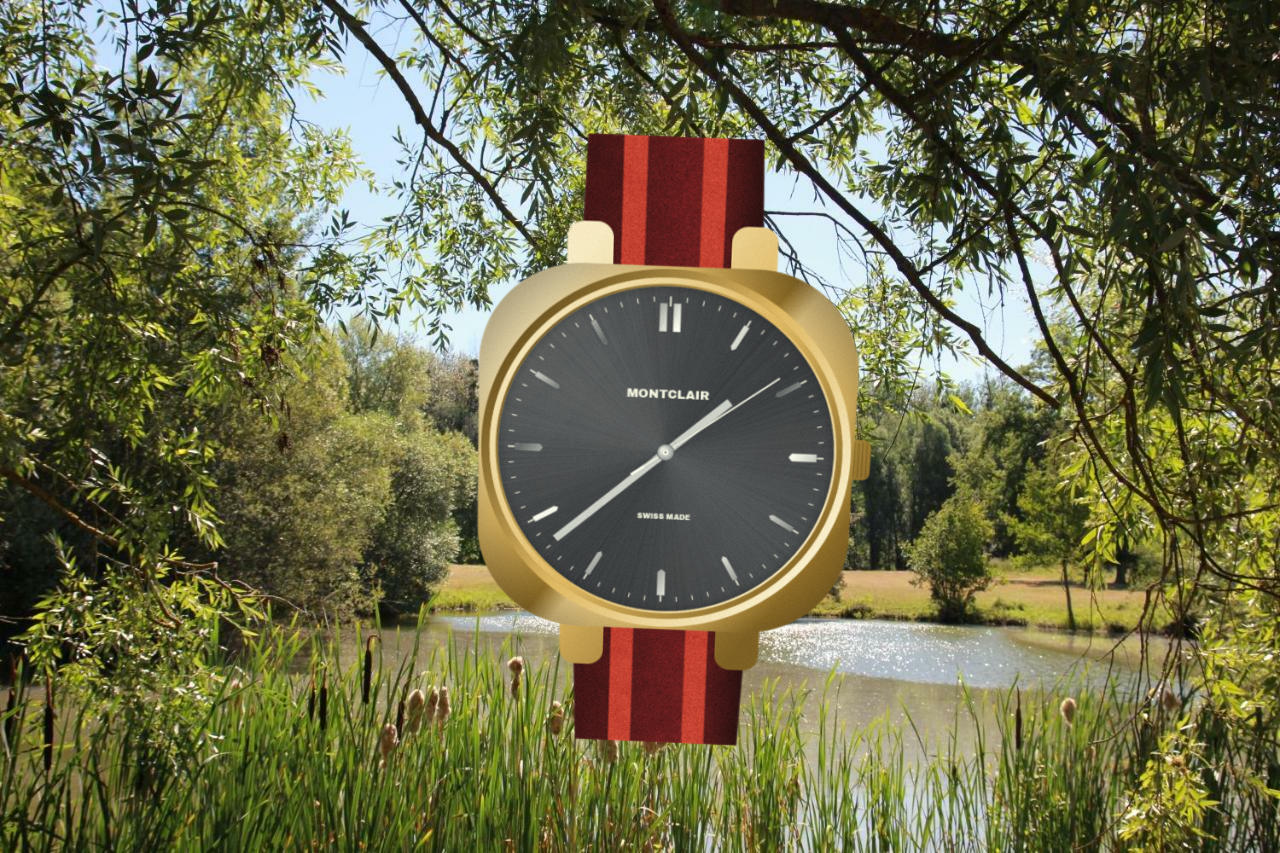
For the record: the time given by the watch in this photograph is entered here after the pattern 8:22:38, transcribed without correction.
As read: 1:38:09
